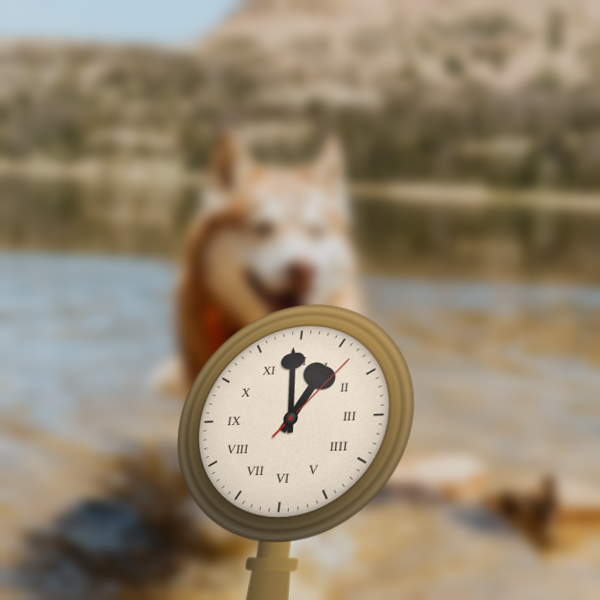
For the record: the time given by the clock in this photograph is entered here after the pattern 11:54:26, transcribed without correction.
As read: 12:59:07
